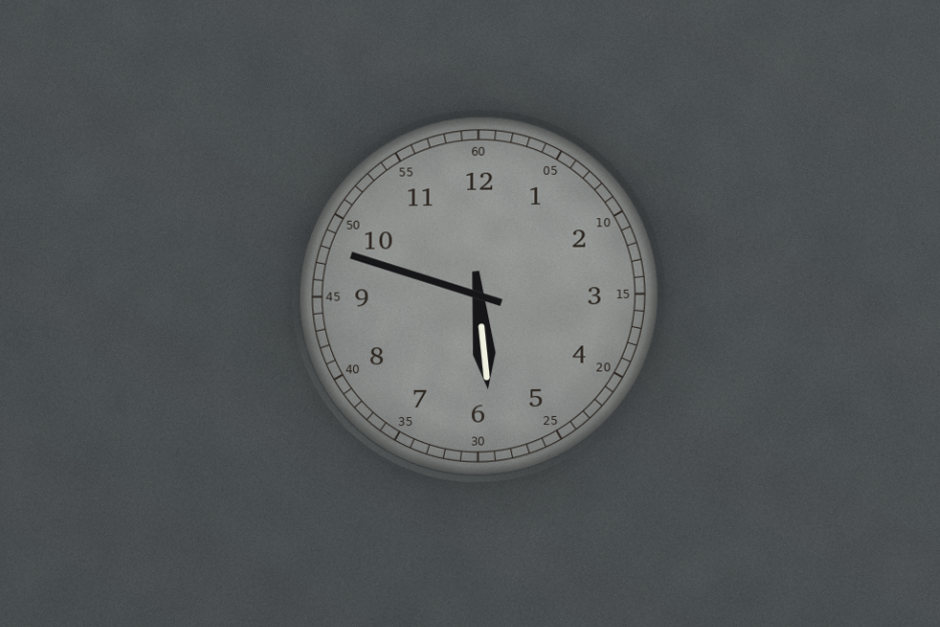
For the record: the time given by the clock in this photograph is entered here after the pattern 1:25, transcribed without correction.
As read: 5:48
